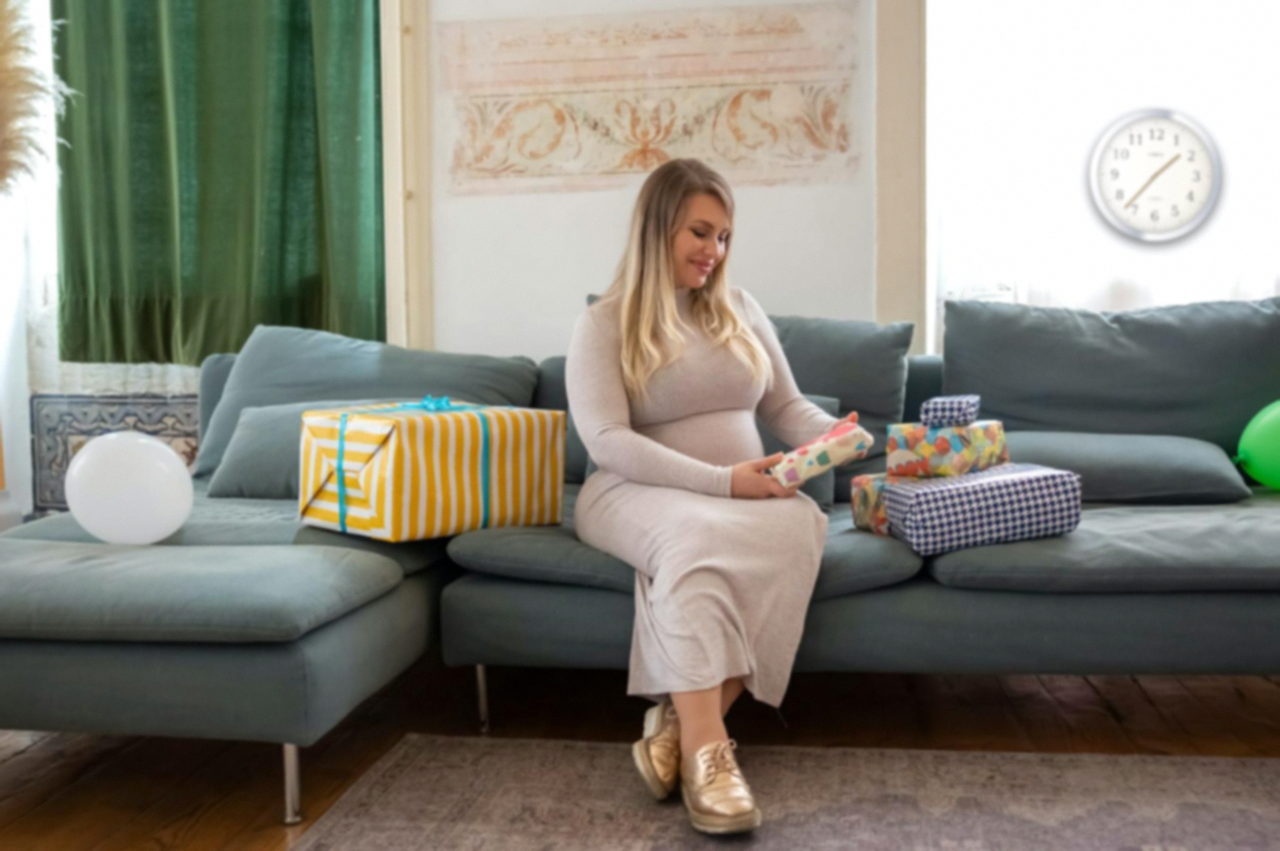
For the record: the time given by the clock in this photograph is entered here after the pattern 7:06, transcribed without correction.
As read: 1:37
